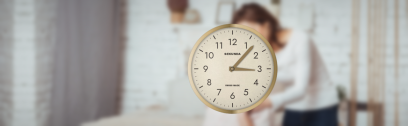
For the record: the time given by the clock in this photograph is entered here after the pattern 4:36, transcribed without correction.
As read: 3:07
